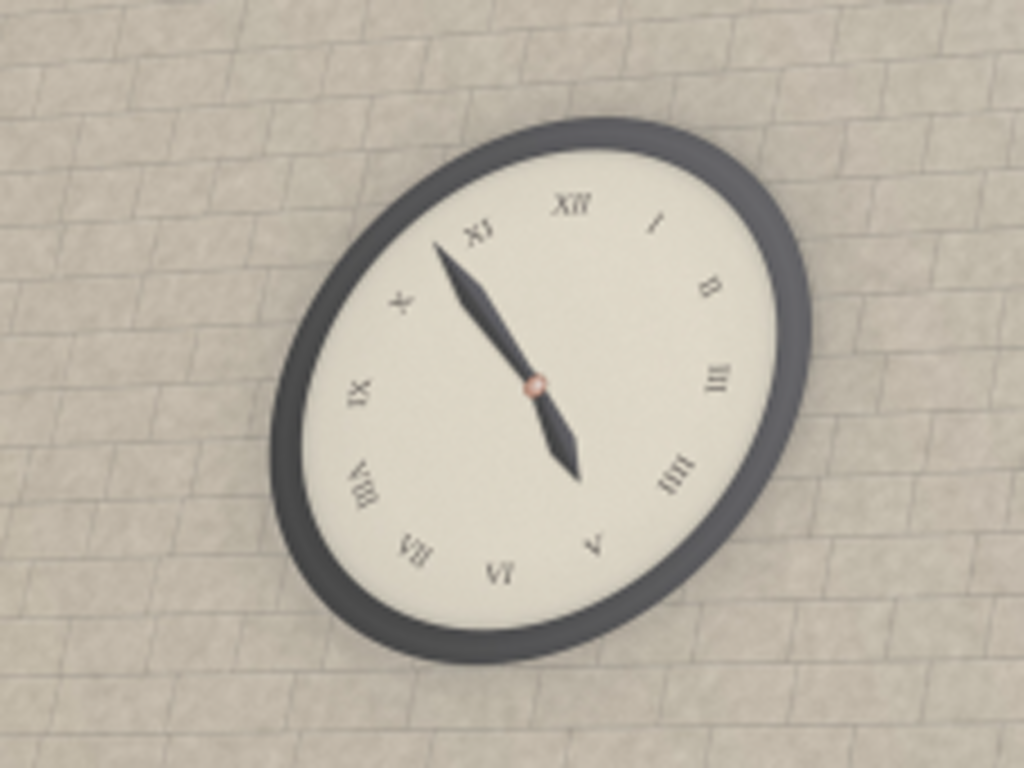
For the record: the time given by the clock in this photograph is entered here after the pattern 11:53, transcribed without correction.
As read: 4:53
